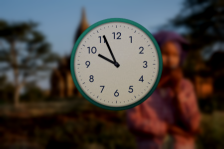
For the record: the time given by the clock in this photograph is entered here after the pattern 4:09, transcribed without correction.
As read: 9:56
